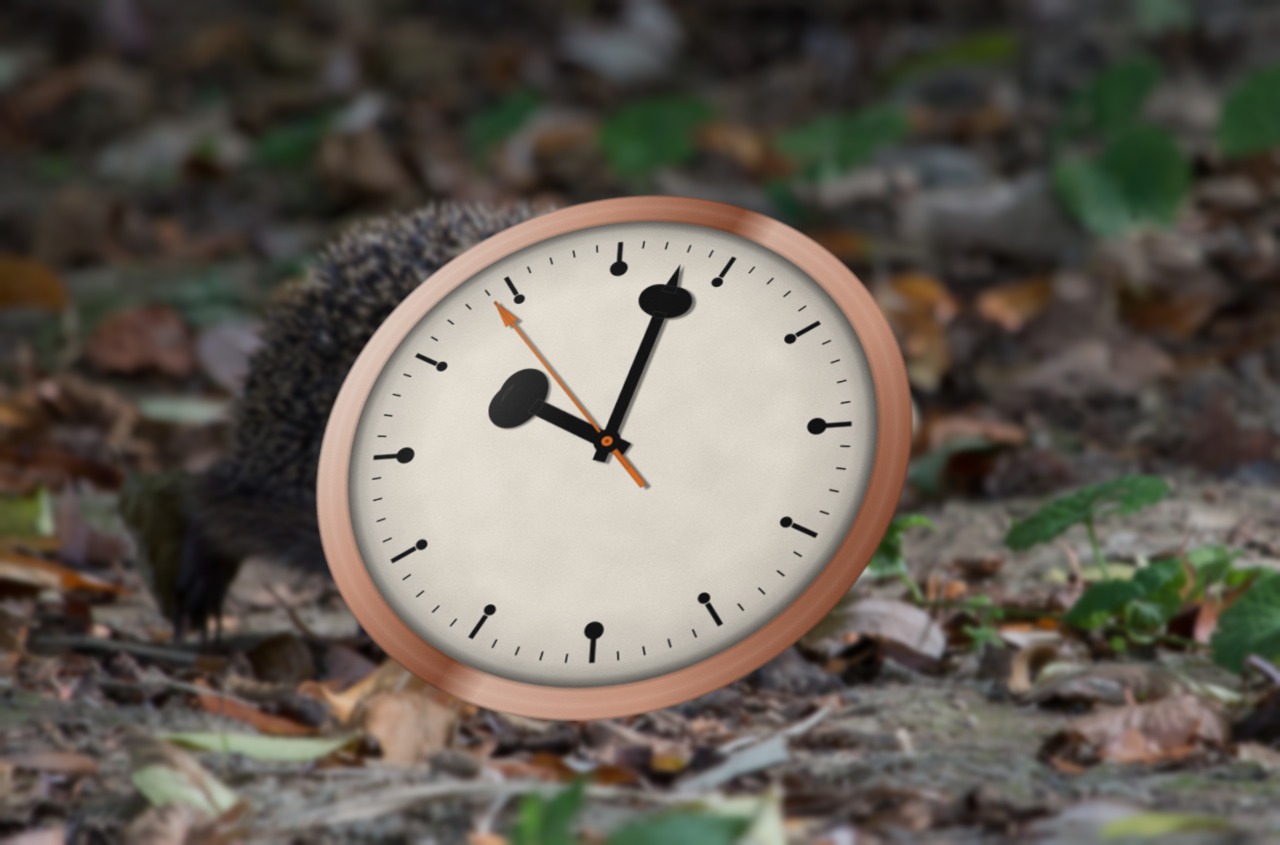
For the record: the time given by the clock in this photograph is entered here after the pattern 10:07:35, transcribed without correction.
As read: 10:02:54
